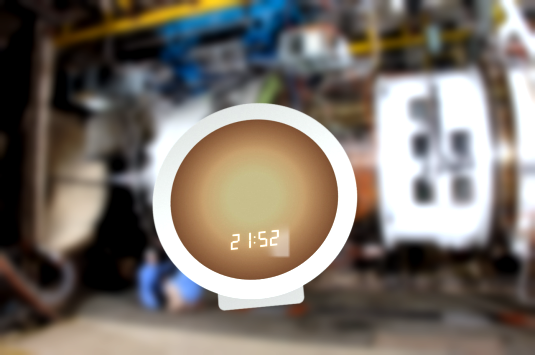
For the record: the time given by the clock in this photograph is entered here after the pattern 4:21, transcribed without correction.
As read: 21:52
